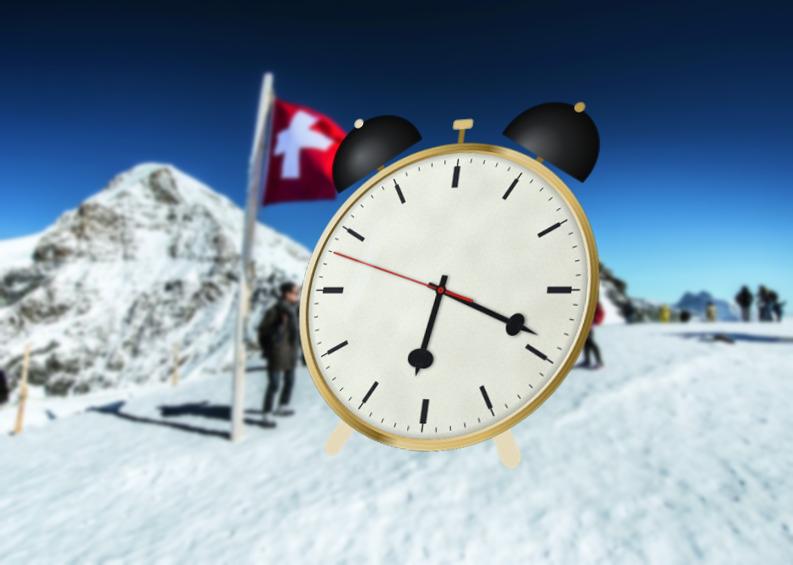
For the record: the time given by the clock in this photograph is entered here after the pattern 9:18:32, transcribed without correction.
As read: 6:18:48
